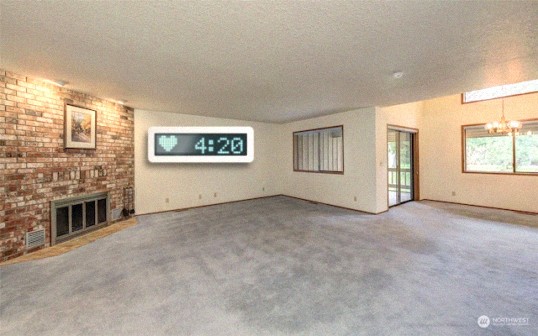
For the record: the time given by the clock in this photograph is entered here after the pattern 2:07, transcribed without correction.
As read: 4:20
